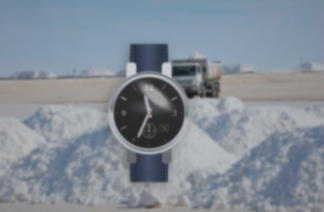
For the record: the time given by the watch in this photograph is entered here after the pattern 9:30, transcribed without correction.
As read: 11:34
